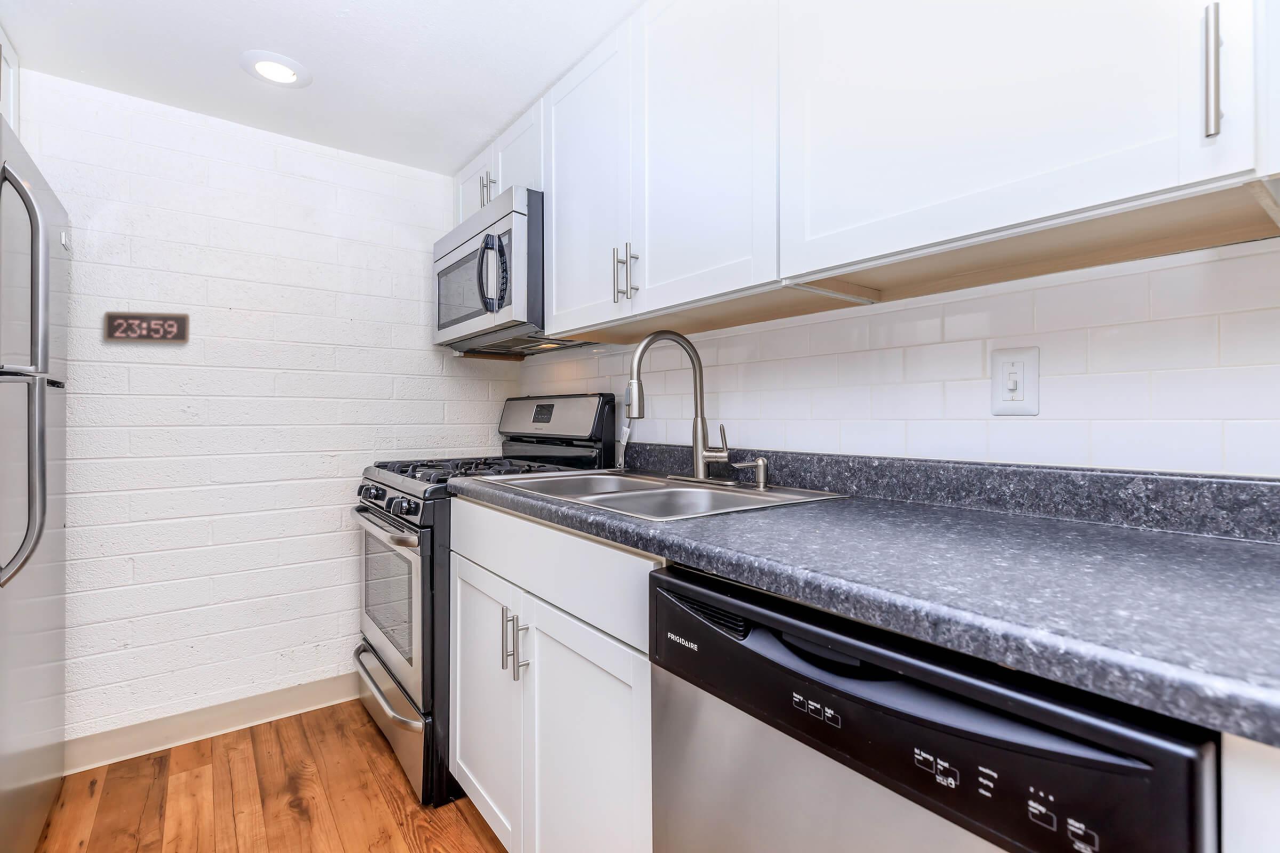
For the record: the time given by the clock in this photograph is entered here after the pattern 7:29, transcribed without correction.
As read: 23:59
